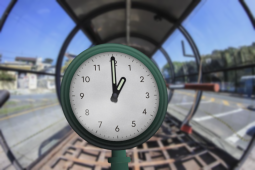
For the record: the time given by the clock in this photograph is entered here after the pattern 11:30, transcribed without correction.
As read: 1:00
